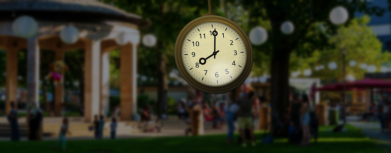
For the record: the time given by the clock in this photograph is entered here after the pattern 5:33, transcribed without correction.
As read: 8:01
